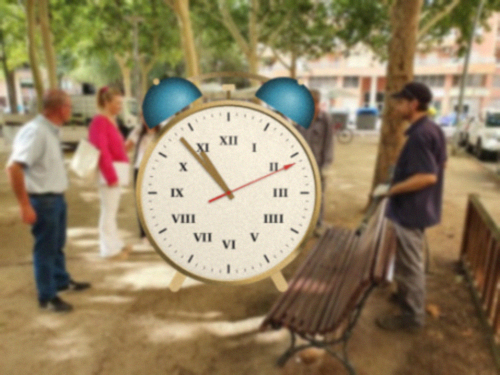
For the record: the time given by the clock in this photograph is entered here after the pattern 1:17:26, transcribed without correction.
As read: 10:53:11
